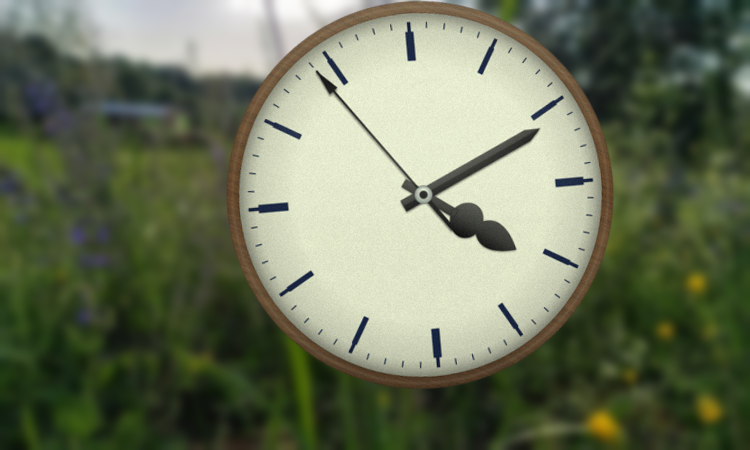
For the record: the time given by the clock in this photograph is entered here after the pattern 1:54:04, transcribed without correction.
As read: 4:10:54
